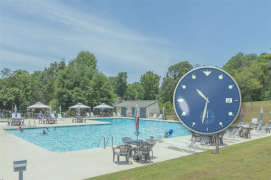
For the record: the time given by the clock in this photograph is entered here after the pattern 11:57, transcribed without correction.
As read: 10:32
